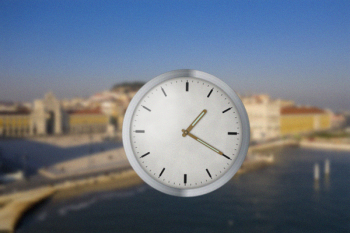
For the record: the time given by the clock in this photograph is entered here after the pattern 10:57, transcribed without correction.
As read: 1:20
